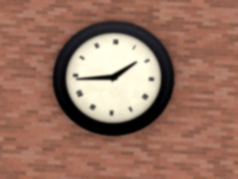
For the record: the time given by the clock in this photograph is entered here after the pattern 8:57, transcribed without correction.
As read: 1:44
